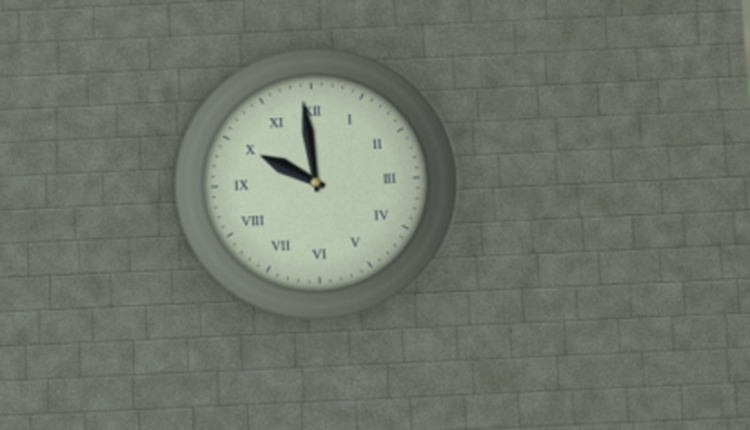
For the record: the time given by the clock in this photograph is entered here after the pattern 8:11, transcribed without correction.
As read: 9:59
